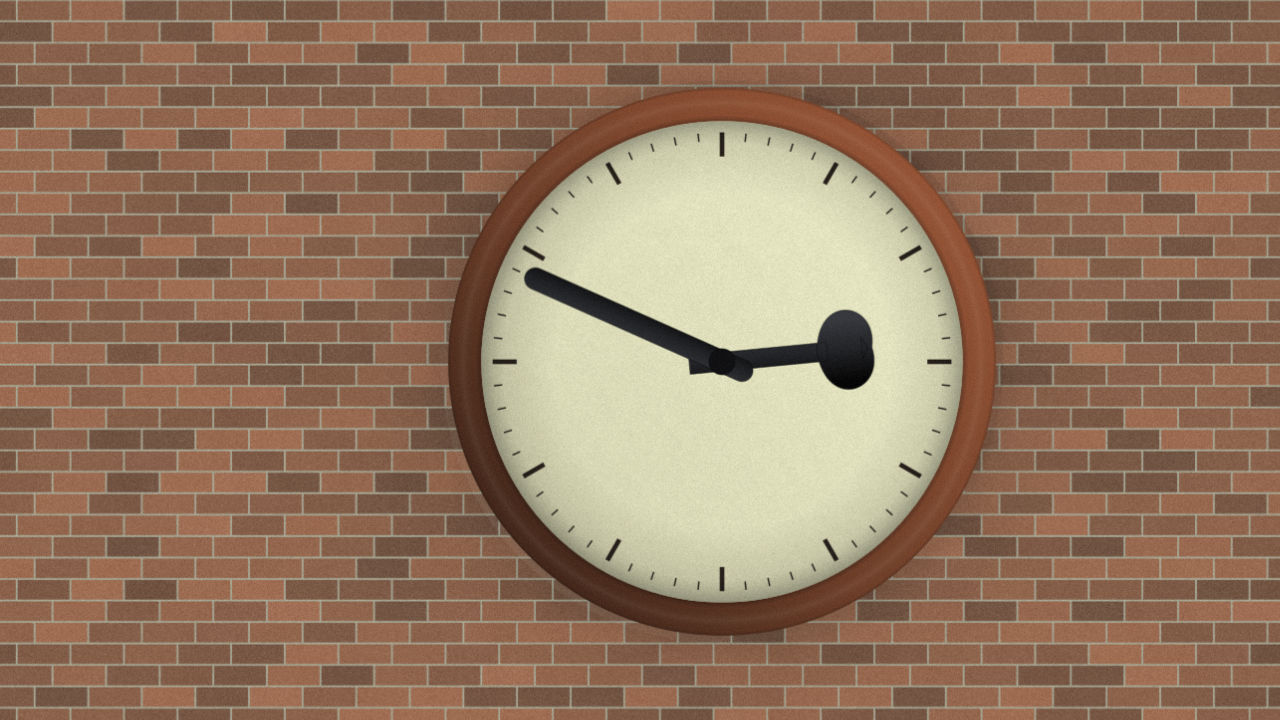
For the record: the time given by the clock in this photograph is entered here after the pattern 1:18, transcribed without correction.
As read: 2:49
